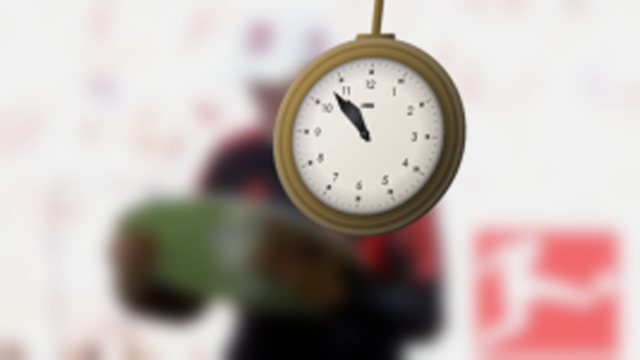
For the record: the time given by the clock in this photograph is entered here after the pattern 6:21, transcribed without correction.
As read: 10:53
